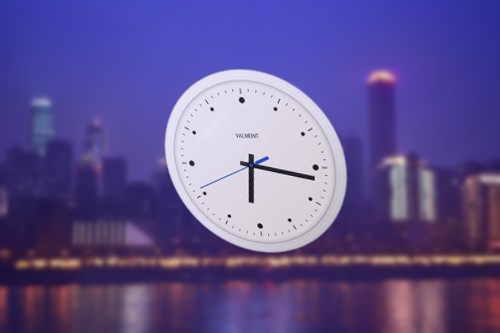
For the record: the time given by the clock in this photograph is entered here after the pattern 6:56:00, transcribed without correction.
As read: 6:16:41
